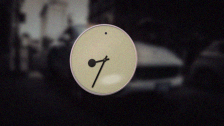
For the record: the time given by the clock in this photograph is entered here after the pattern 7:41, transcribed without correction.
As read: 8:34
